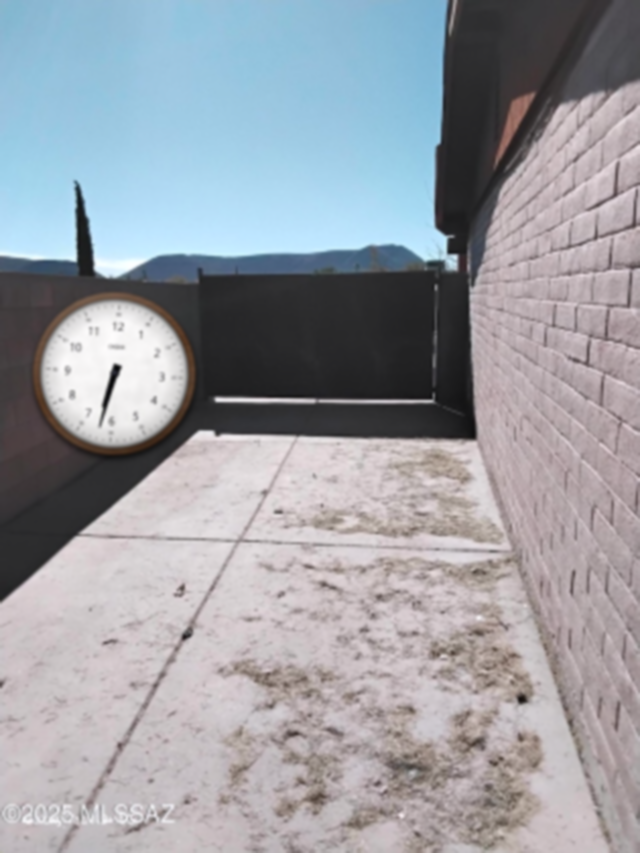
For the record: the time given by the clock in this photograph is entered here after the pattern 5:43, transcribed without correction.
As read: 6:32
